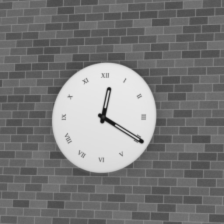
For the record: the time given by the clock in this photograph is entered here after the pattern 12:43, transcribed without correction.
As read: 12:20
